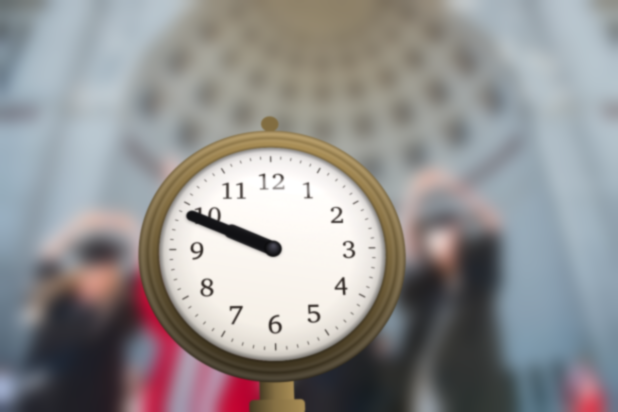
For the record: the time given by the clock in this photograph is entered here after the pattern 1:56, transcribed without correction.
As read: 9:49
